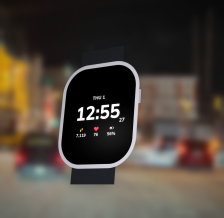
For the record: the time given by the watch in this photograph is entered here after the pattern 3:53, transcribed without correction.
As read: 12:55
